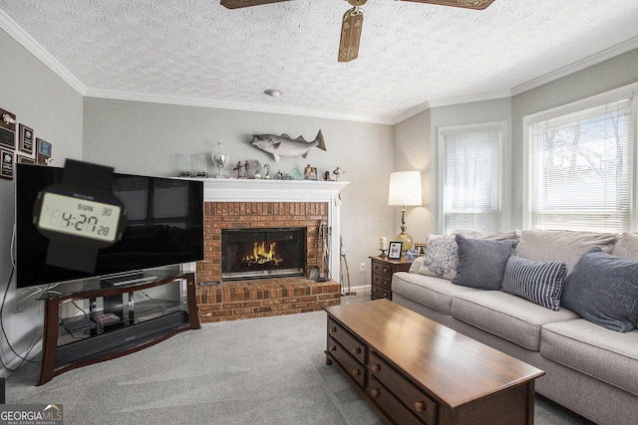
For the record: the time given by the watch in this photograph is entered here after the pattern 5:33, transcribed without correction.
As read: 4:27
